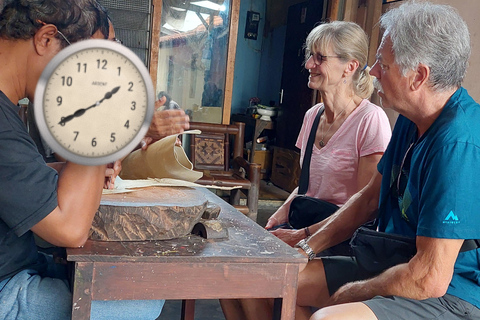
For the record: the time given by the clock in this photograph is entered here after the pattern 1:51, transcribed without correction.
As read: 1:40
